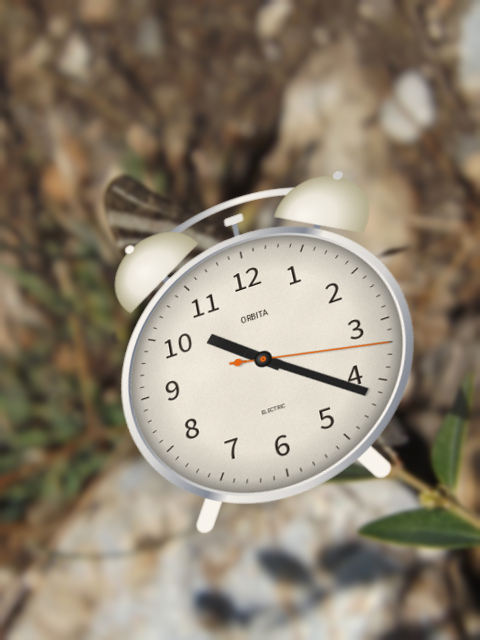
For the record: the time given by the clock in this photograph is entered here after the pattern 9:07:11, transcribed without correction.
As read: 10:21:17
